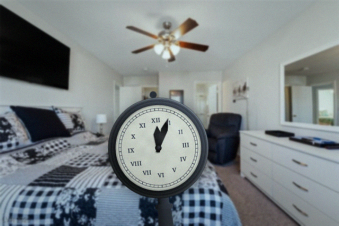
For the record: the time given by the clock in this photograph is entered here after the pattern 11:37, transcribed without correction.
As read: 12:04
